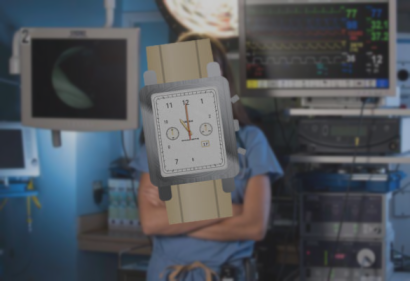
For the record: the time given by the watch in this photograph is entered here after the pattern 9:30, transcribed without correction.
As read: 11:00
